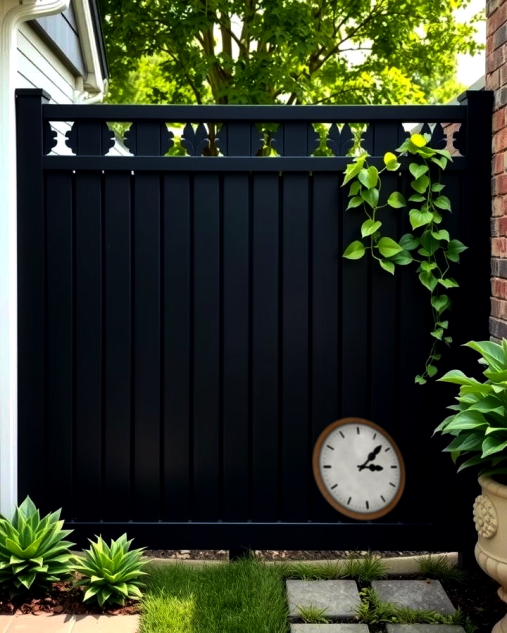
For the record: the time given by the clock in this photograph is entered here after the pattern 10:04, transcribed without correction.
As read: 3:08
